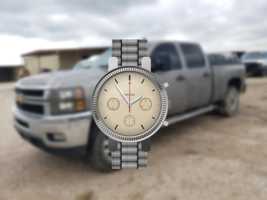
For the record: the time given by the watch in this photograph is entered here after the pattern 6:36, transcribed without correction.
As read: 1:54
